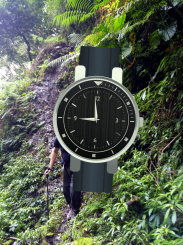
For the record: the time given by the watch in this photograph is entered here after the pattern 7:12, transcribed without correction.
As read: 8:59
